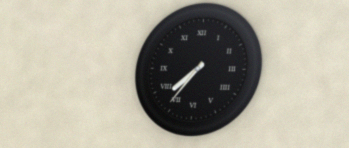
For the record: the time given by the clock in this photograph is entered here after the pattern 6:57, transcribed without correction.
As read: 7:36
